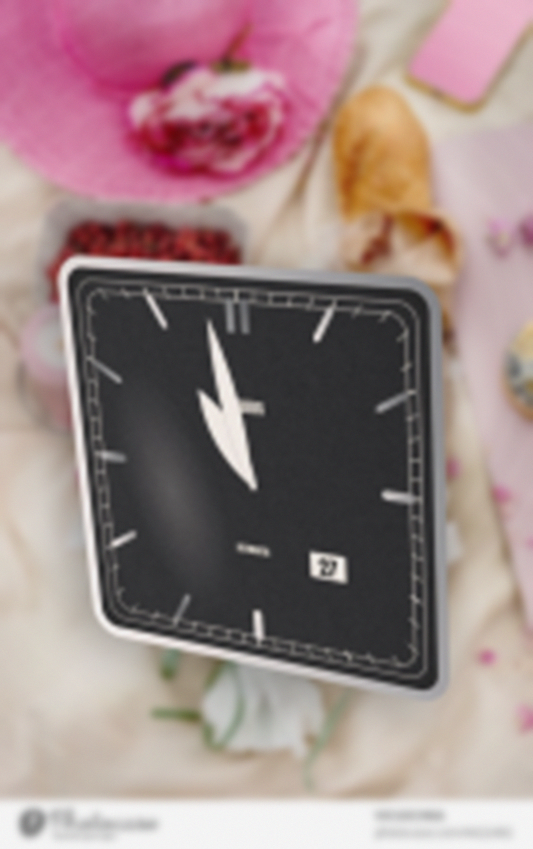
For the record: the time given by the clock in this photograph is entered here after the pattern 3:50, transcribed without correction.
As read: 10:58
